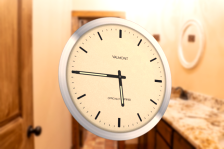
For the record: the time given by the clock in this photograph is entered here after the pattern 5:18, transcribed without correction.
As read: 5:45
